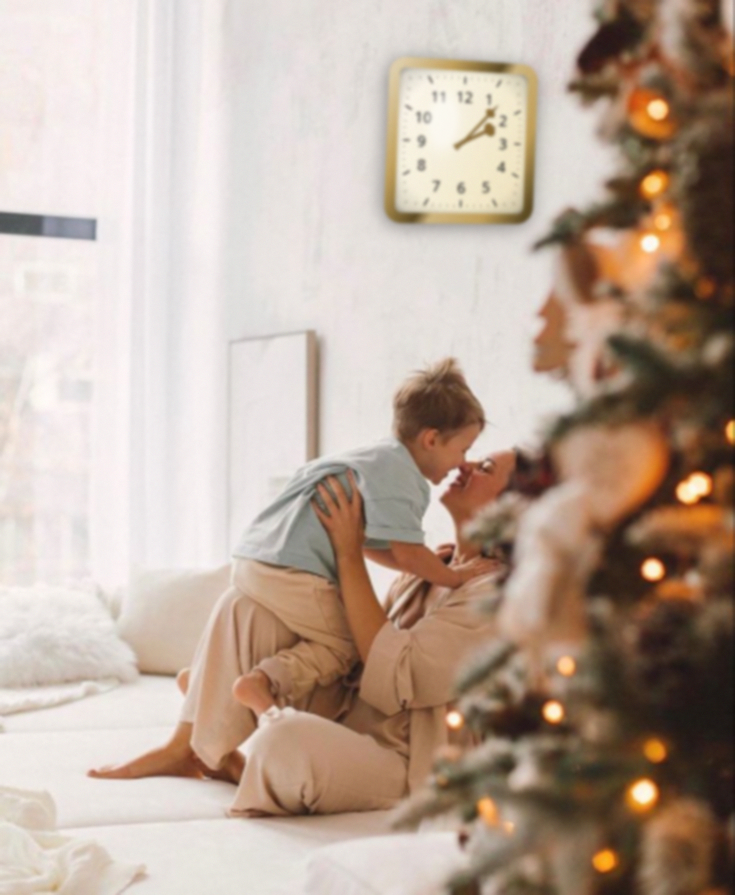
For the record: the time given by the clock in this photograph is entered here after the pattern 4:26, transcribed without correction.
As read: 2:07
